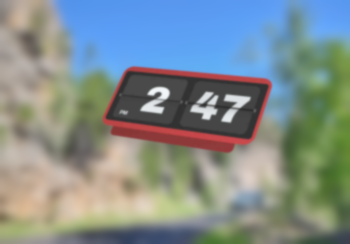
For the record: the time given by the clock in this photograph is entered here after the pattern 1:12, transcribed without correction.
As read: 2:47
